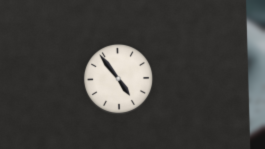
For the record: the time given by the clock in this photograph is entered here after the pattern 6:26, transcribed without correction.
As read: 4:54
